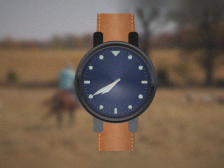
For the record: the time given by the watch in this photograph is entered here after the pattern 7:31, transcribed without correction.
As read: 7:40
